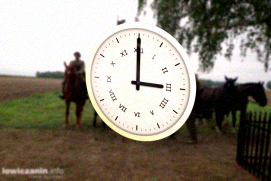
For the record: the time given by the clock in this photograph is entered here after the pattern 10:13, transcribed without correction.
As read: 3:00
